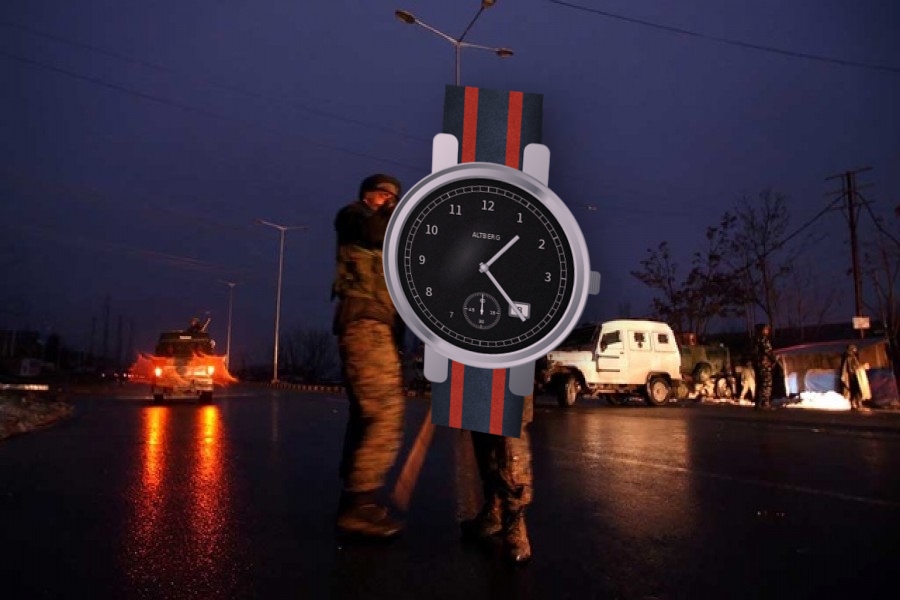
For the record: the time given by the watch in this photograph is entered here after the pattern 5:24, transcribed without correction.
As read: 1:23
